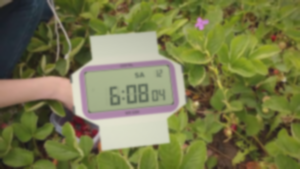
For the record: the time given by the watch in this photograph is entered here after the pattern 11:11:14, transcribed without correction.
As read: 6:08:04
